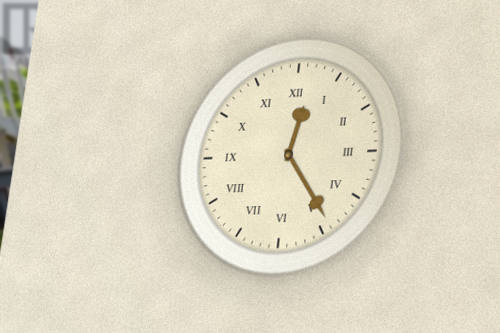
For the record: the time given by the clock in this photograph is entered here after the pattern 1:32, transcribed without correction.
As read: 12:24
